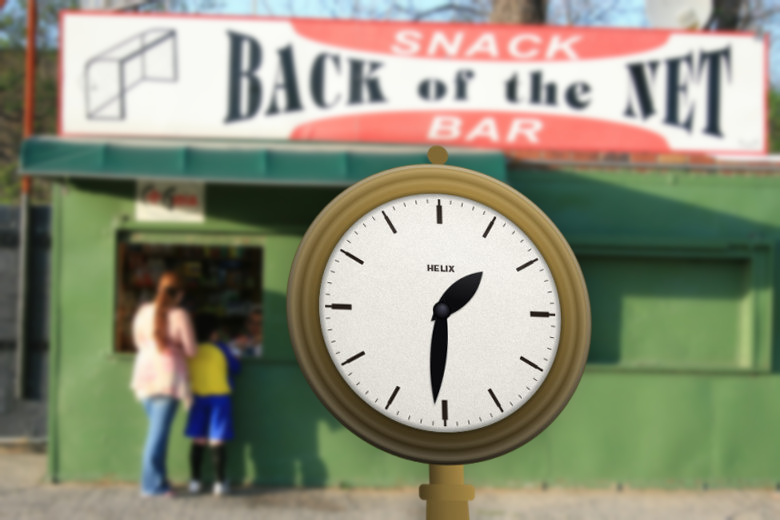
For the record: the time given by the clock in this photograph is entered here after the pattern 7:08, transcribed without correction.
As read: 1:31
